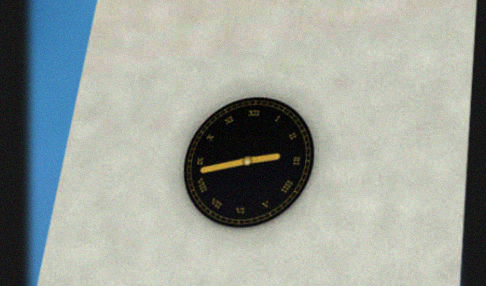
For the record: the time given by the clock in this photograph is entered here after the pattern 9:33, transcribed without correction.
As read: 2:43
